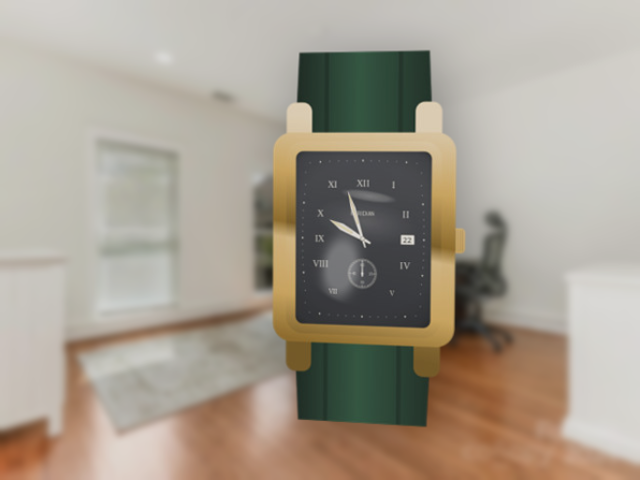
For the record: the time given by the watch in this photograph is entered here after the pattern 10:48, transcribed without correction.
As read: 9:57
